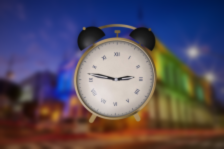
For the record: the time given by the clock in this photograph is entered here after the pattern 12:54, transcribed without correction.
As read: 2:47
